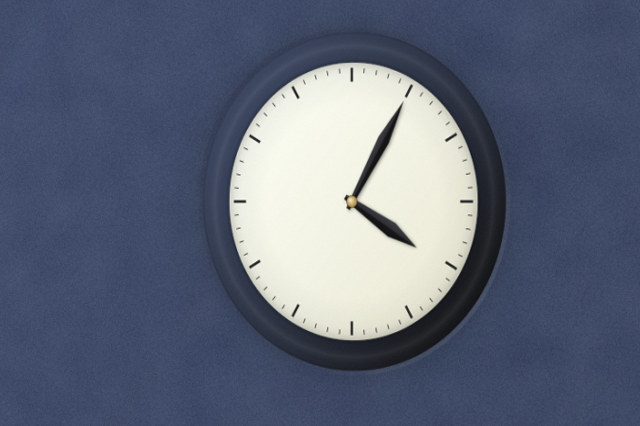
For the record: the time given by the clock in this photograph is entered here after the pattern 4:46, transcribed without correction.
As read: 4:05
